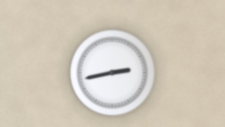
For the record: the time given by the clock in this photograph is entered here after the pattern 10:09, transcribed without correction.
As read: 2:43
